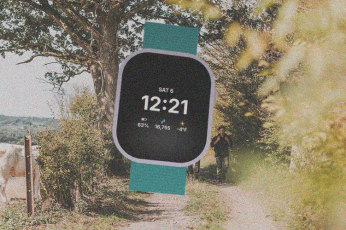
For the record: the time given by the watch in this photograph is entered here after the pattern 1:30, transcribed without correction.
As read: 12:21
